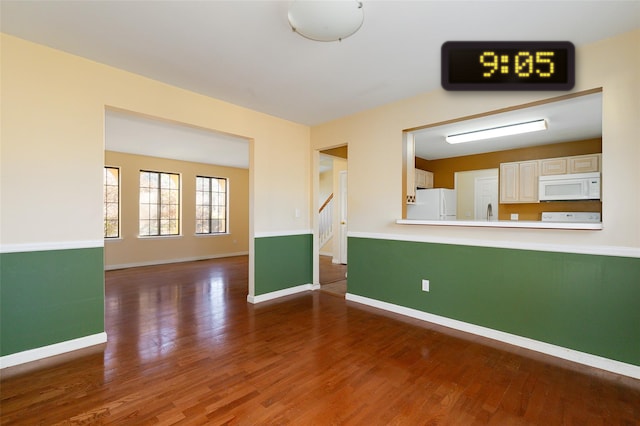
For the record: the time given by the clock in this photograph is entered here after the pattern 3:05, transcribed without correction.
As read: 9:05
